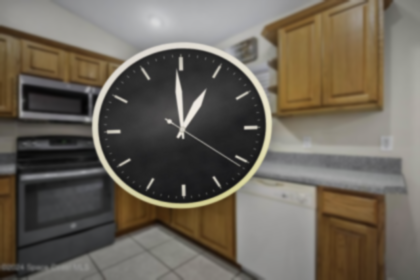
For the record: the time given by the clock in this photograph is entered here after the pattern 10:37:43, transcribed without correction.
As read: 12:59:21
